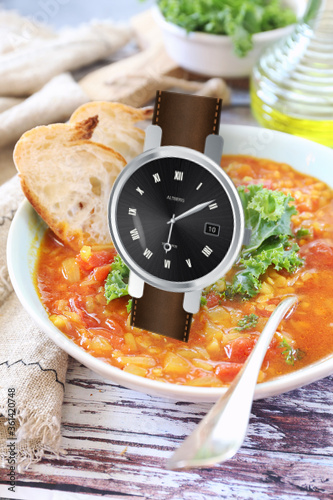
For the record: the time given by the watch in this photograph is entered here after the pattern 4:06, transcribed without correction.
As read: 6:09
